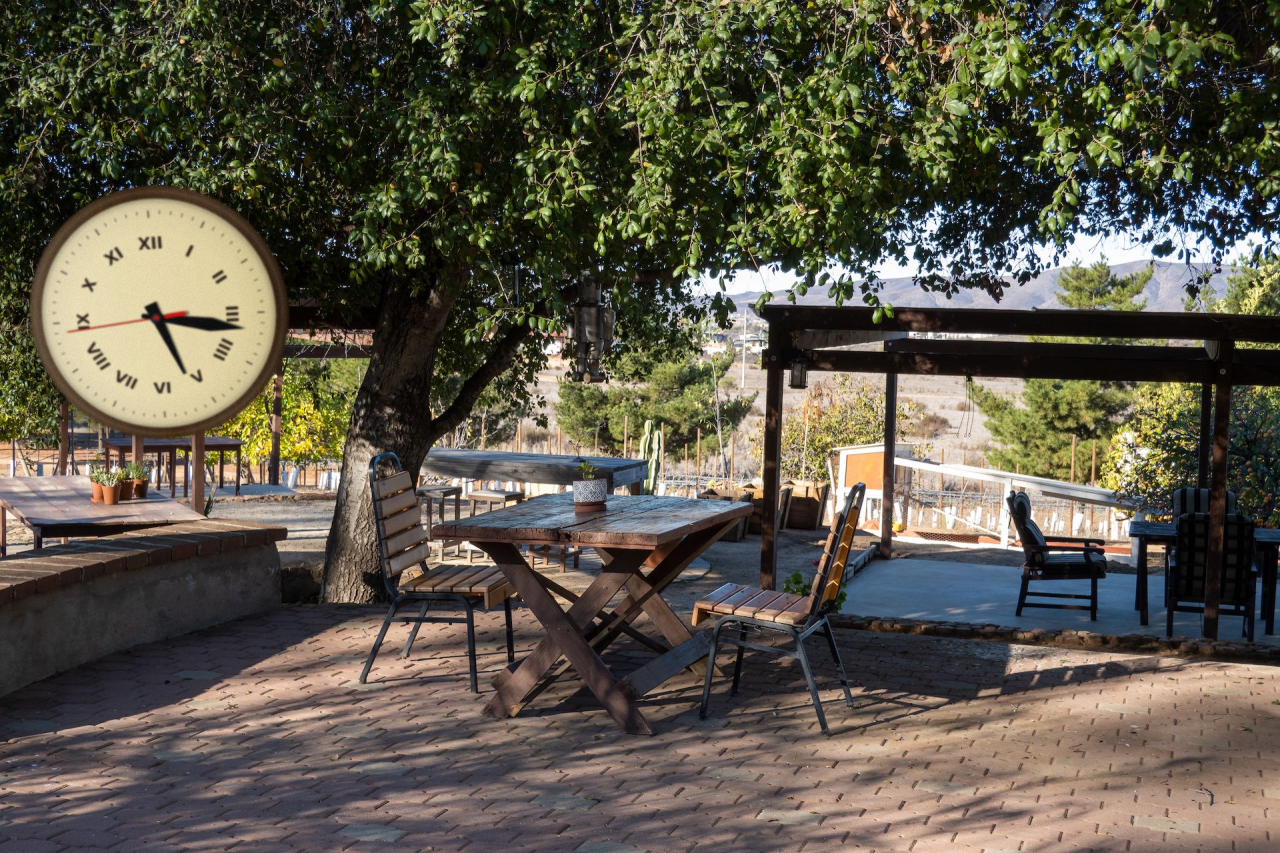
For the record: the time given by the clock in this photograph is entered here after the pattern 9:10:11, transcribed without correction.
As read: 5:16:44
